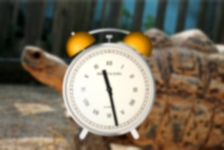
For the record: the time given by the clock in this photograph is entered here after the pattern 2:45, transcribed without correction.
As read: 11:28
